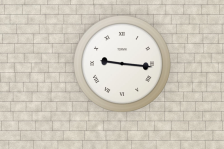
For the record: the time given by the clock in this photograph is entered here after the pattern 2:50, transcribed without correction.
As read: 9:16
